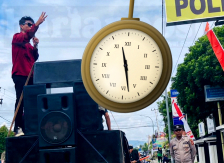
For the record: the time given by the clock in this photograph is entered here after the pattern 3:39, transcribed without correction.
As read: 11:28
